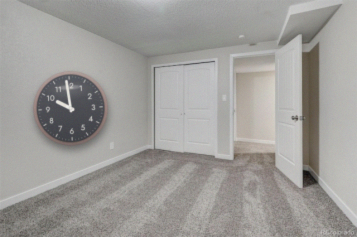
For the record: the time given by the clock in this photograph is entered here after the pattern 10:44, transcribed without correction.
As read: 9:59
